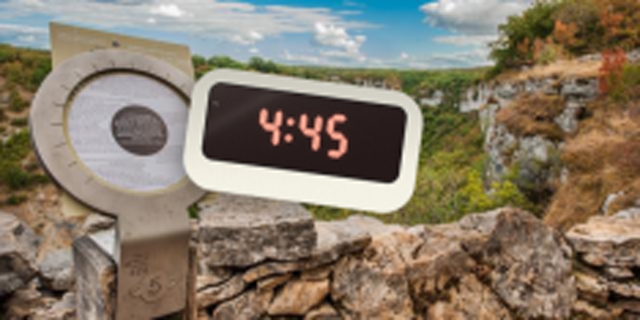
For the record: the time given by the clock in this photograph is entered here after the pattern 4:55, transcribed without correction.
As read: 4:45
